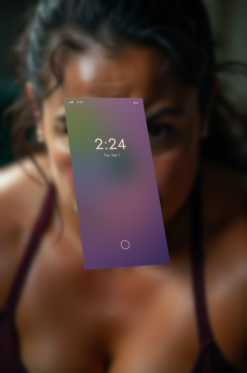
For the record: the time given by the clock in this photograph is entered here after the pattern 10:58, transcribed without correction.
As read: 2:24
